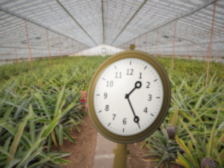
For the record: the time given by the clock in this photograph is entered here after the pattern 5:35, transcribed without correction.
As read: 1:25
